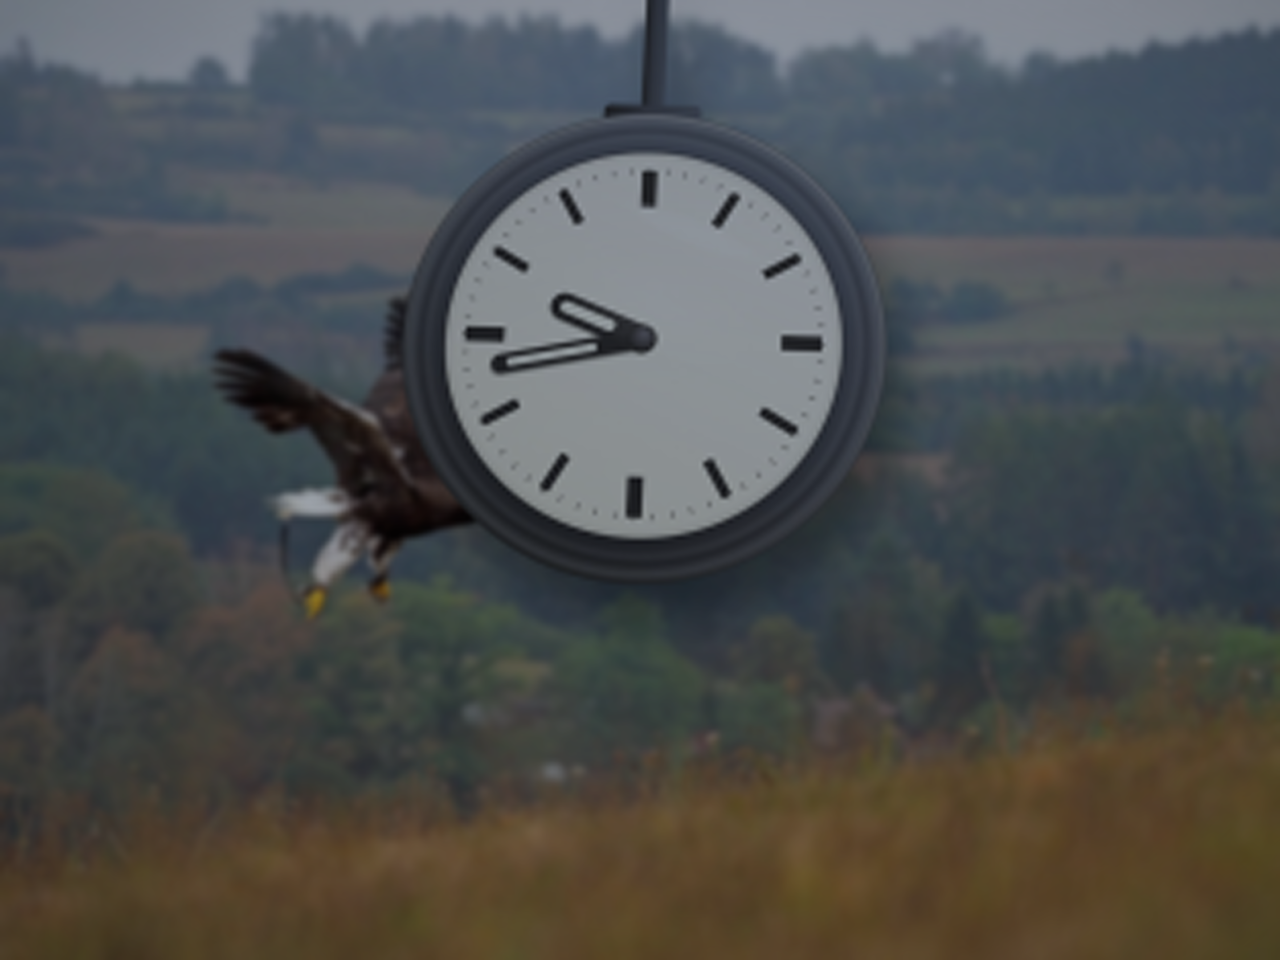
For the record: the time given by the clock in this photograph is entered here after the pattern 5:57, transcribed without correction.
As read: 9:43
